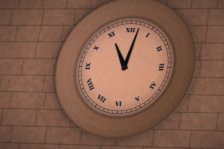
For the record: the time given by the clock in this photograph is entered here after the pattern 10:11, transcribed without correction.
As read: 11:02
